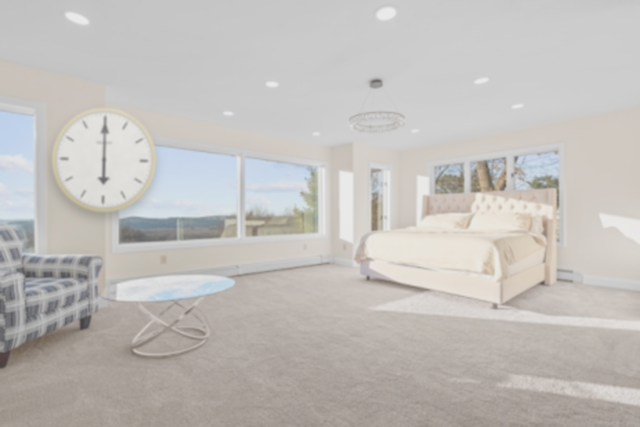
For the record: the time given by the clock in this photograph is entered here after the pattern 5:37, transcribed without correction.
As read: 6:00
